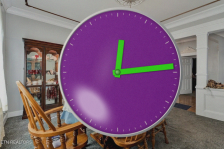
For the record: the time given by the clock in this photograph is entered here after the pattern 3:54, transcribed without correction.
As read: 12:14
